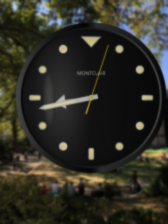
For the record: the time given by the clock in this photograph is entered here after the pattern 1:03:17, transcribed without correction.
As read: 8:43:03
